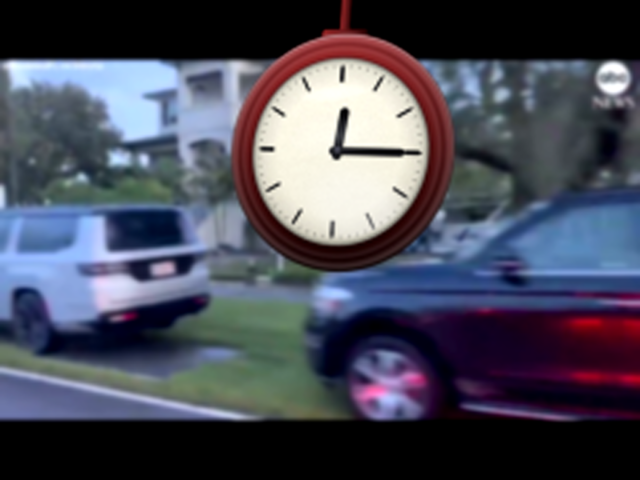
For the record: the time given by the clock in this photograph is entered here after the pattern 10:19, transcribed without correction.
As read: 12:15
